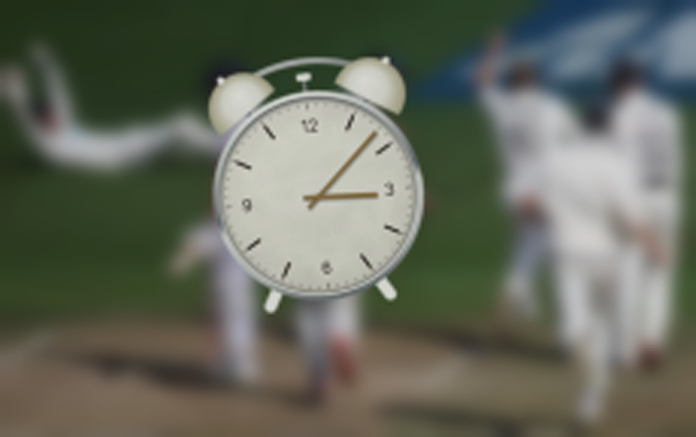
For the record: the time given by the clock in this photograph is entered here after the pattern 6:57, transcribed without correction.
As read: 3:08
